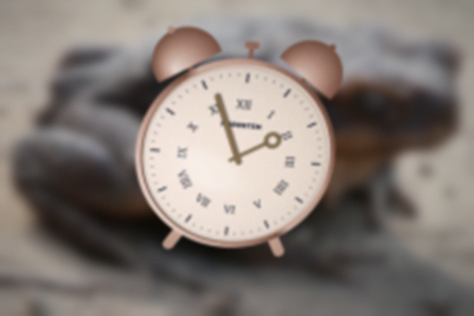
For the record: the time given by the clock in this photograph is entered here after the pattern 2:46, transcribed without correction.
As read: 1:56
